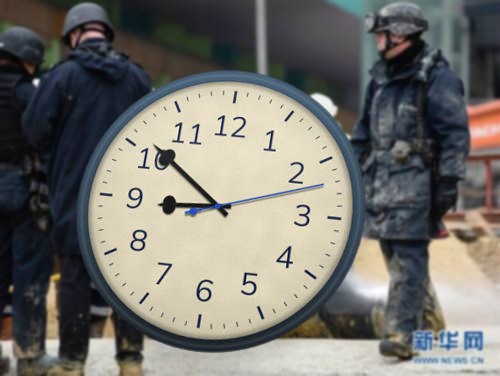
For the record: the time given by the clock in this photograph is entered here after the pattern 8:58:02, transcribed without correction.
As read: 8:51:12
